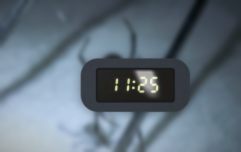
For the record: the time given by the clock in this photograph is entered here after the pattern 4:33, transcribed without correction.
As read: 11:25
